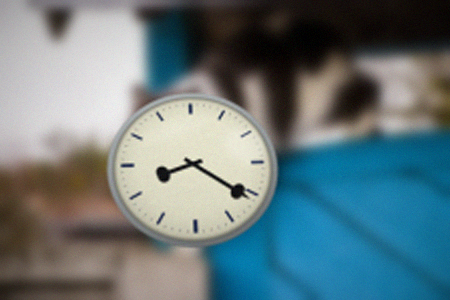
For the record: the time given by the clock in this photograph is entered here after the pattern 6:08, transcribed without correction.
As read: 8:21
